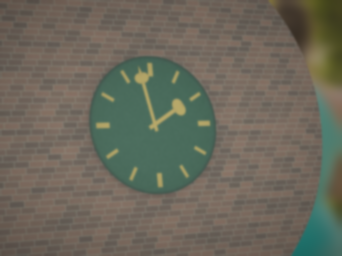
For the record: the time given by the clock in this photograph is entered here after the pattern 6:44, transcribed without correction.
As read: 1:58
